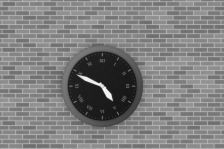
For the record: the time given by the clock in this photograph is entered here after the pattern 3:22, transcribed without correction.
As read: 4:49
